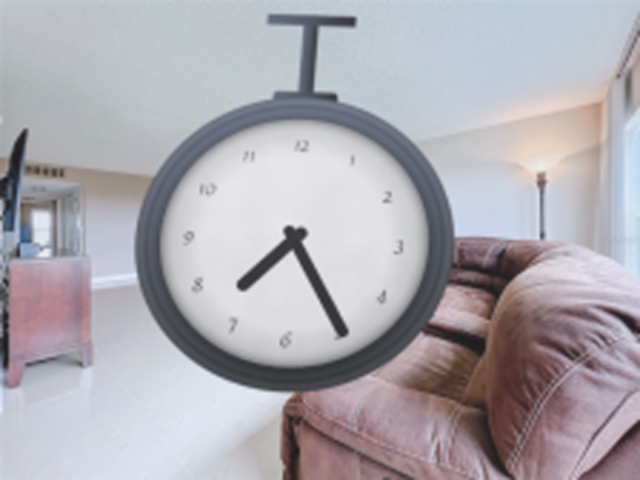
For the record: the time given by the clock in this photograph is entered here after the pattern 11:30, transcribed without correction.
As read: 7:25
